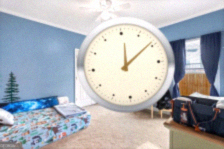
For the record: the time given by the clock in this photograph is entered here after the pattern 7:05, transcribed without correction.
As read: 12:09
